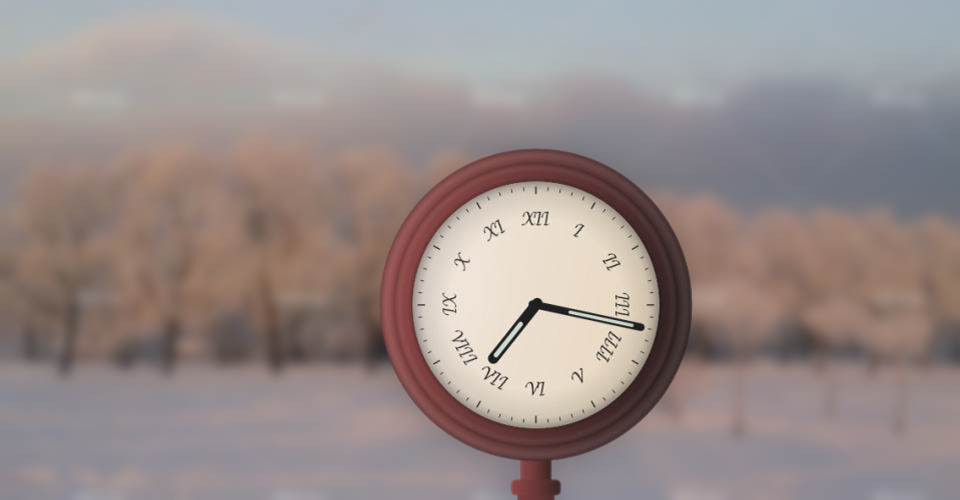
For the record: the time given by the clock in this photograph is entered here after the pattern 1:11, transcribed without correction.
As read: 7:17
